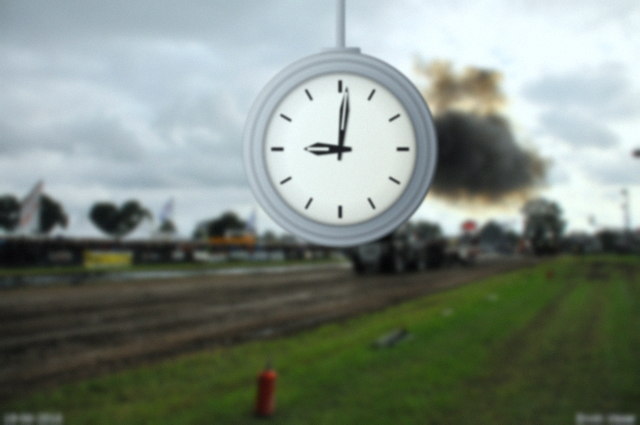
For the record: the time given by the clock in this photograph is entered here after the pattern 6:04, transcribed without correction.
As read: 9:01
